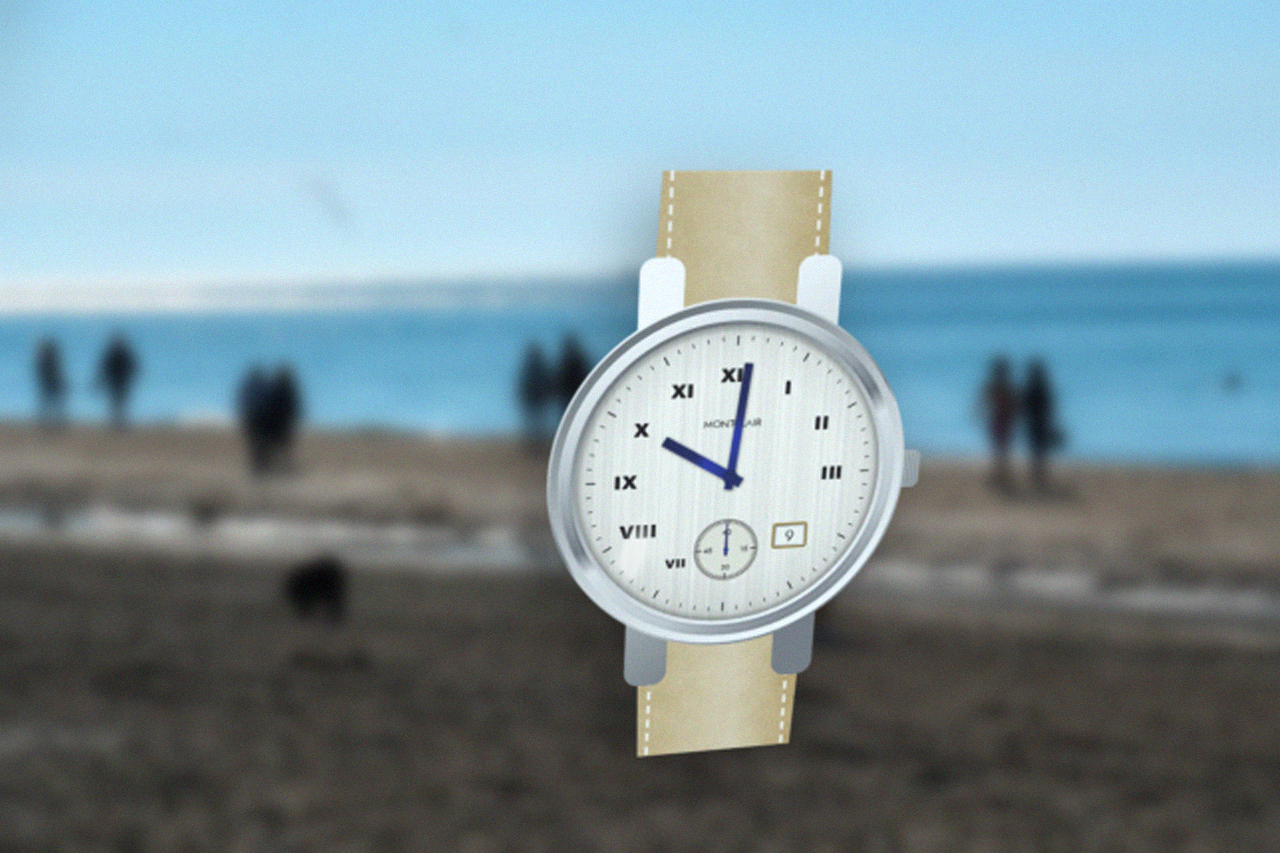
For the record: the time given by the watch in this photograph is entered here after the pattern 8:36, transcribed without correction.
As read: 10:01
